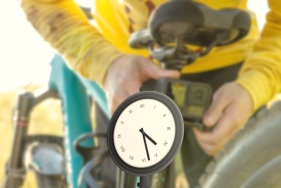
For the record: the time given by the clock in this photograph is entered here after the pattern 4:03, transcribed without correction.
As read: 4:28
